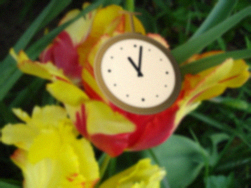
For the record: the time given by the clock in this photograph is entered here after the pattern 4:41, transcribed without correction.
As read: 11:02
